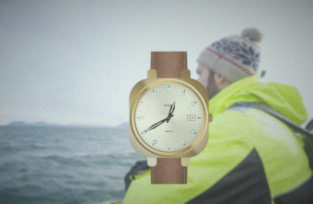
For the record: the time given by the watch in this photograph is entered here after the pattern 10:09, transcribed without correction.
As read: 12:40
